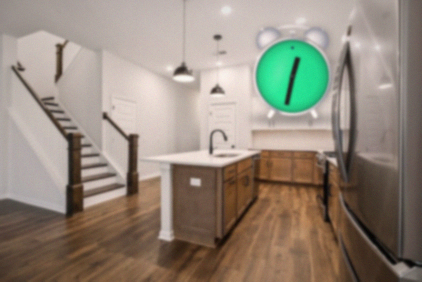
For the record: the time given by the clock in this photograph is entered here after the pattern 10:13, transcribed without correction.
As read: 12:32
